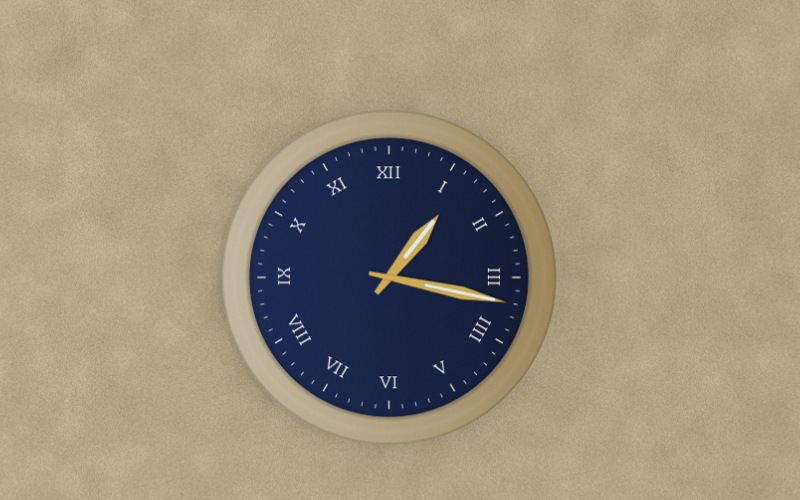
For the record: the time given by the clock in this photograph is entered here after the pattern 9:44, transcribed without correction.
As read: 1:17
